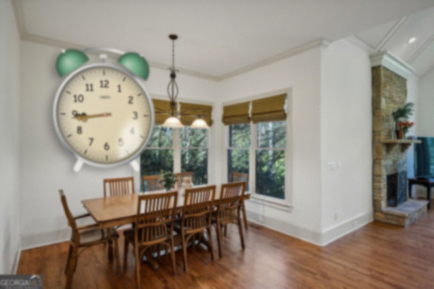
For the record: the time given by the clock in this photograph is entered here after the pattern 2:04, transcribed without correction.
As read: 8:44
